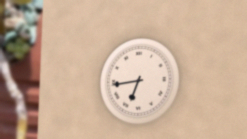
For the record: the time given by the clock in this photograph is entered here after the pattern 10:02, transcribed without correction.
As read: 6:44
